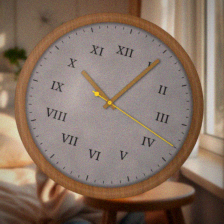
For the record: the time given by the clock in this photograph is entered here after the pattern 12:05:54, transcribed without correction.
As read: 10:05:18
